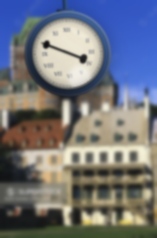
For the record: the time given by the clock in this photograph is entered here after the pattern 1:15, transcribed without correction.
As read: 3:49
